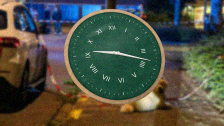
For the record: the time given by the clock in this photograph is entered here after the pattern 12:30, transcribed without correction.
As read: 9:18
